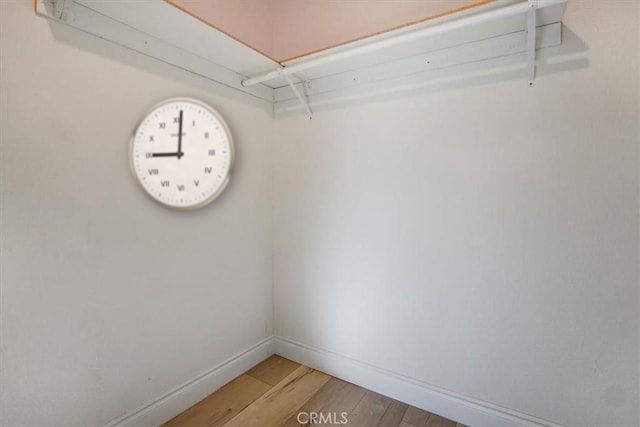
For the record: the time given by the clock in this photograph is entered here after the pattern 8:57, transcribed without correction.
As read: 9:01
